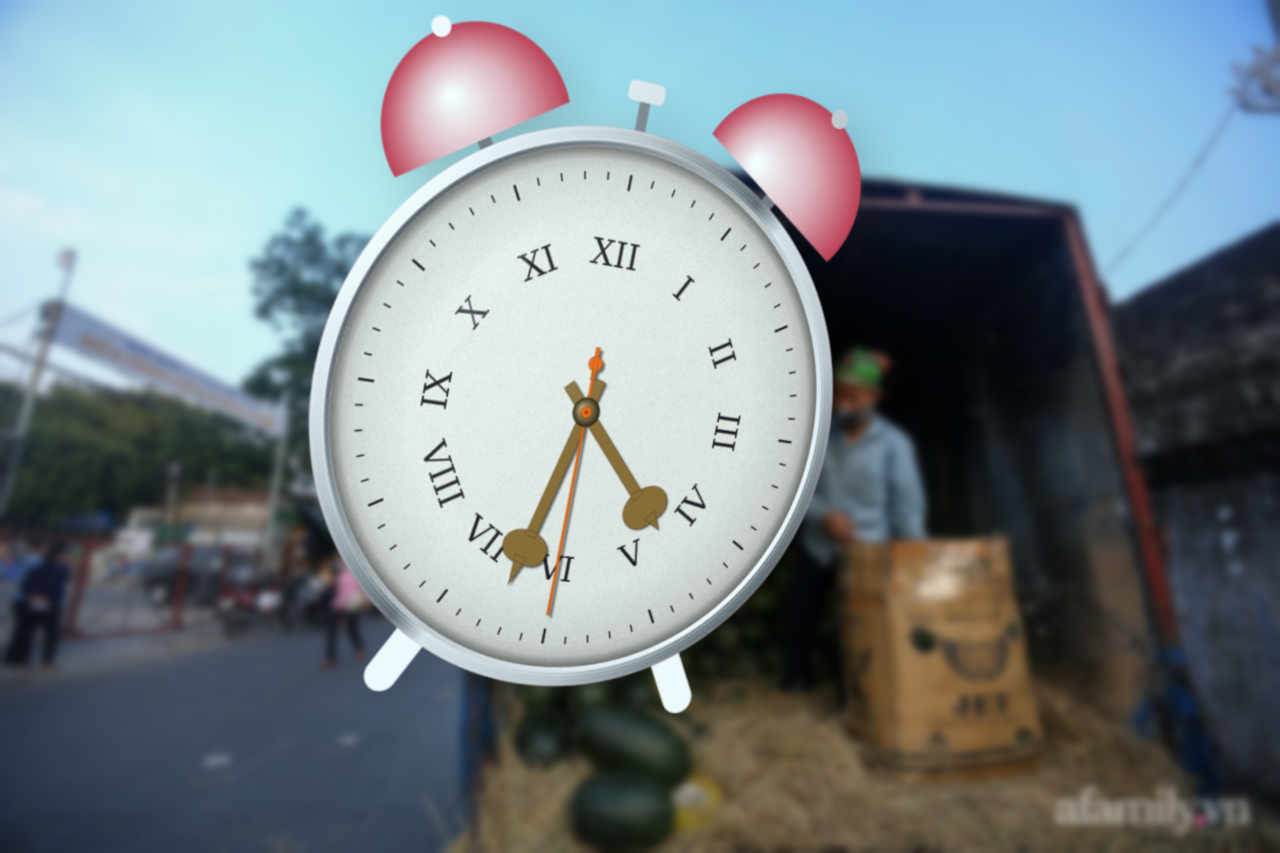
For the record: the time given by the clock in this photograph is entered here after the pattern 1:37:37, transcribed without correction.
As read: 4:32:30
